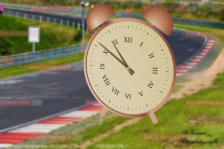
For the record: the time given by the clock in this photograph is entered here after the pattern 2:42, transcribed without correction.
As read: 10:51
